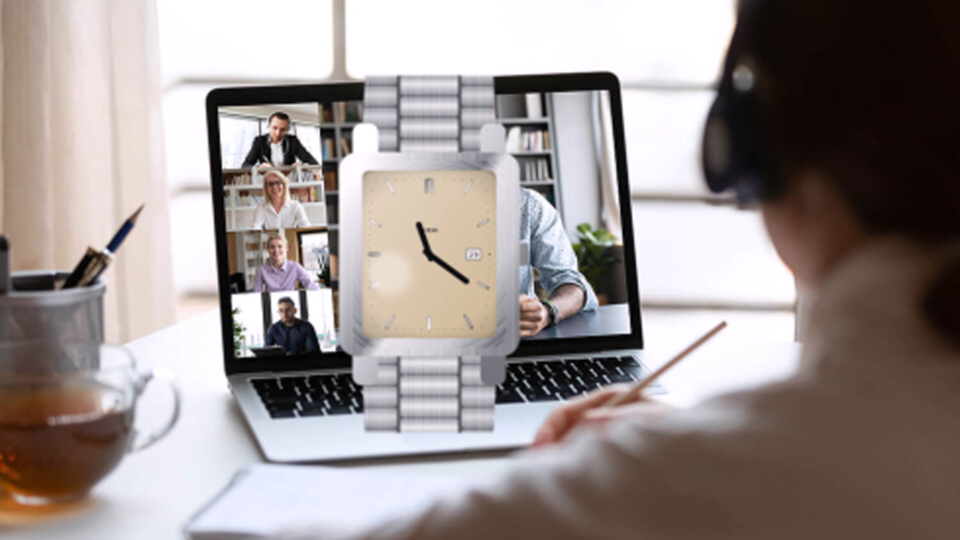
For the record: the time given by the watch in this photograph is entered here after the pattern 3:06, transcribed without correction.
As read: 11:21
